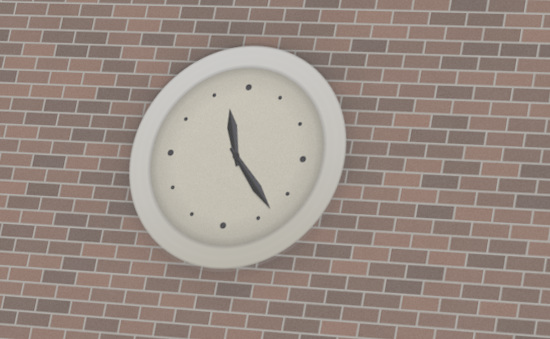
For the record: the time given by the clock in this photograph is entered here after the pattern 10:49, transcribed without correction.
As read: 11:23
